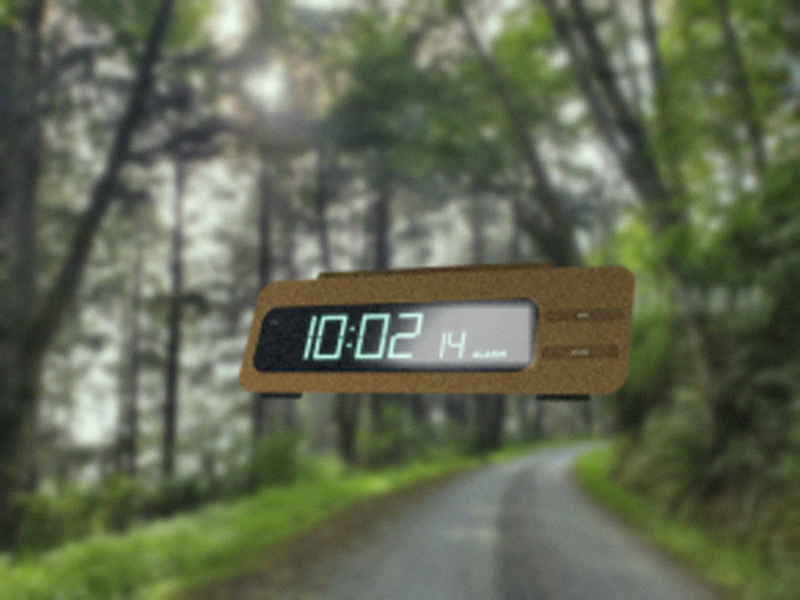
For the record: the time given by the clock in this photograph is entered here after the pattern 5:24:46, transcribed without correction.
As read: 10:02:14
